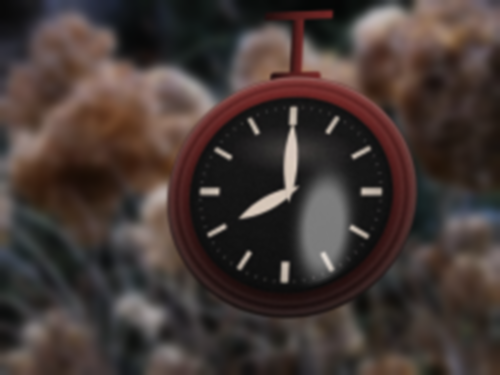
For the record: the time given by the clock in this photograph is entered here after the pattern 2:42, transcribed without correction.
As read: 8:00
